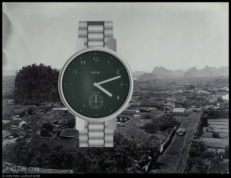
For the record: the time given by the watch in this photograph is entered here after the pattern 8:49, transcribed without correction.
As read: 4:12
